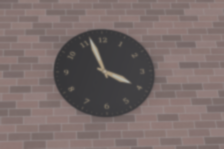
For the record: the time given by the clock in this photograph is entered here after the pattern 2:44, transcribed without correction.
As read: 3:57
